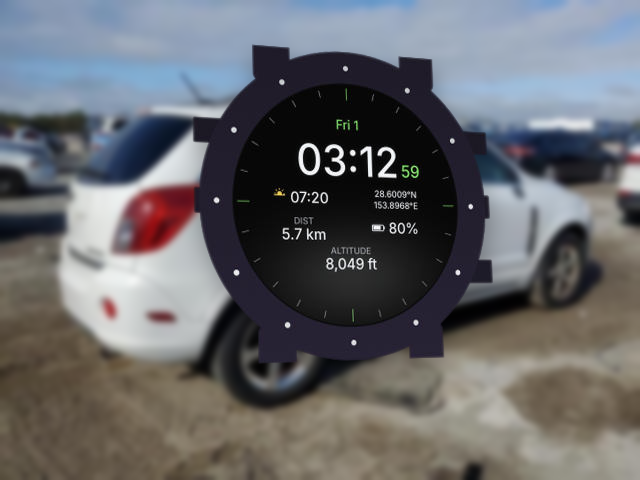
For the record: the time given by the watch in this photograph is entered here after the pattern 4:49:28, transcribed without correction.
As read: 3:12:59
